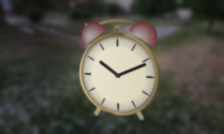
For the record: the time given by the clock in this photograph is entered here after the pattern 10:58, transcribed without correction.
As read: 10:11
